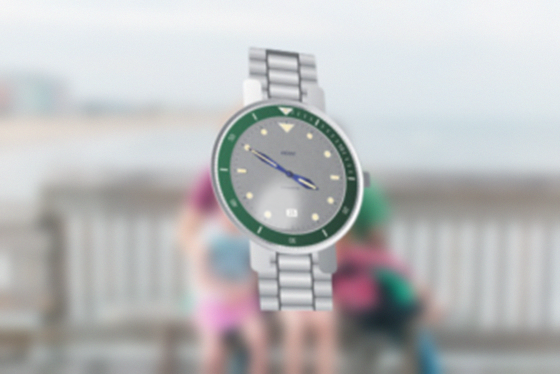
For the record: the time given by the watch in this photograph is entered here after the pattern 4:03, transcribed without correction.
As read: 3:50
